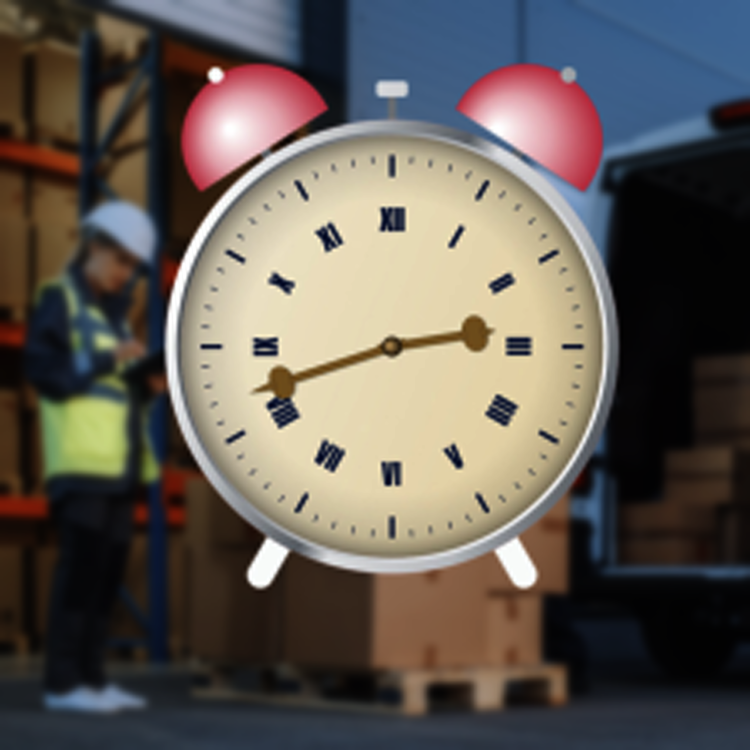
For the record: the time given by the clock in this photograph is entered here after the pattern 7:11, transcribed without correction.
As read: 2:42
